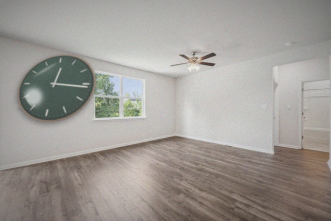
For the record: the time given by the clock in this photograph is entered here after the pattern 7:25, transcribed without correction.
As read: 12:16
